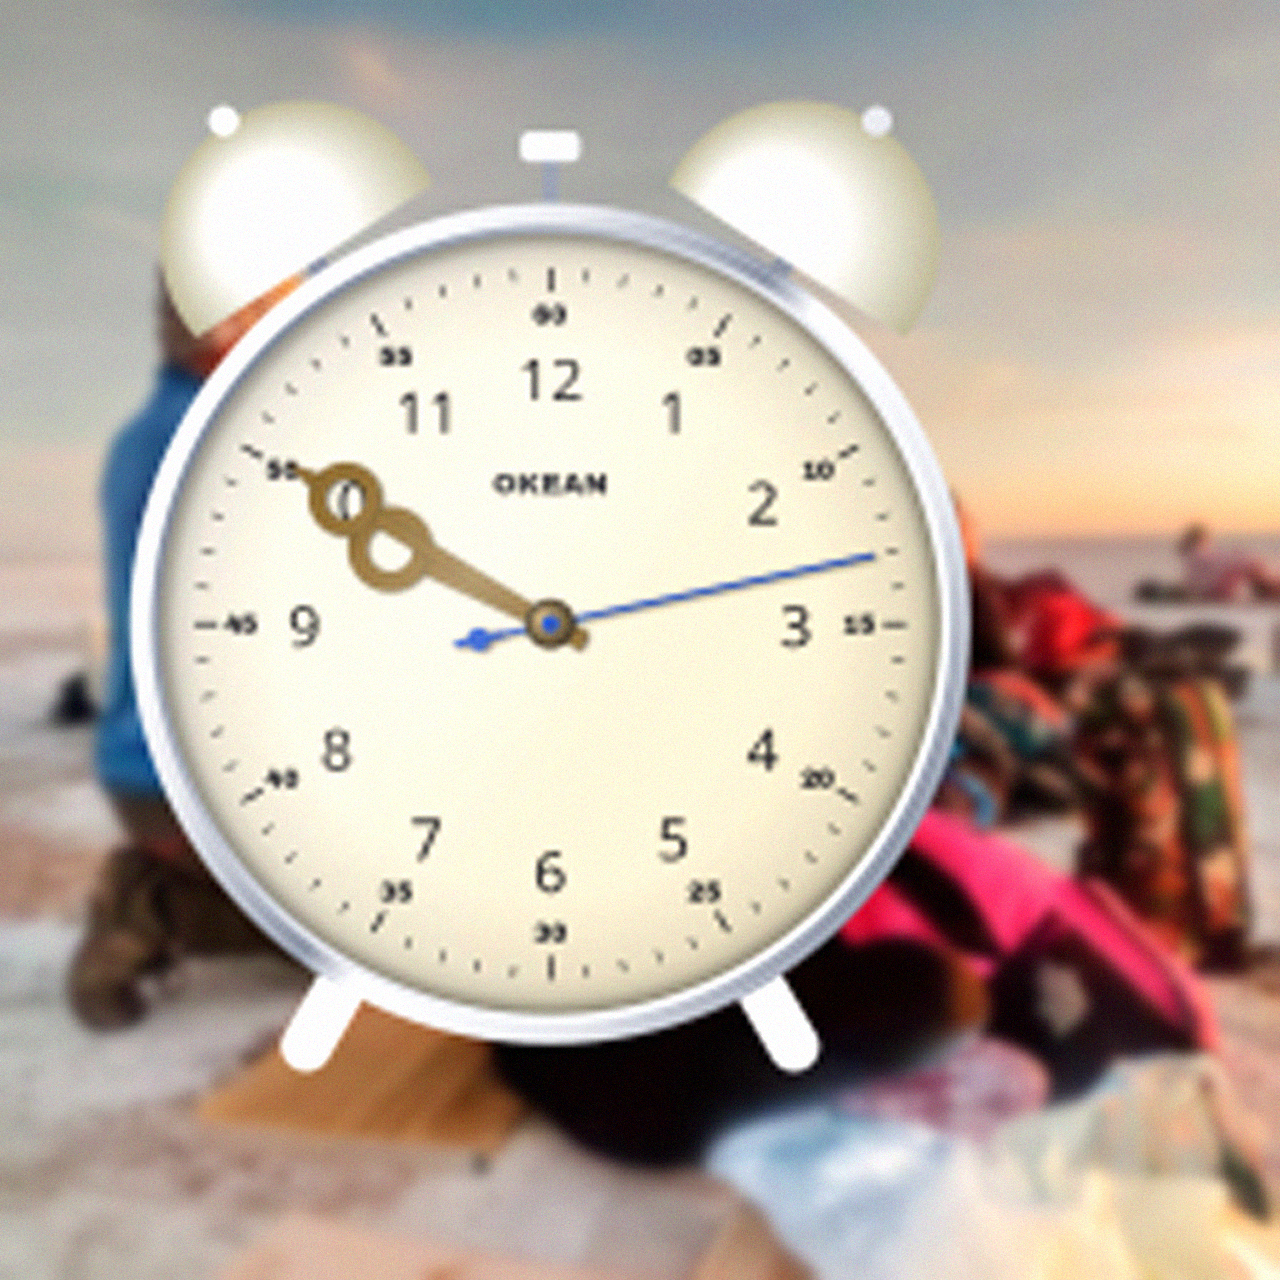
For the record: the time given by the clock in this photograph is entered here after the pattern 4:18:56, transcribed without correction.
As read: 9:50:13
